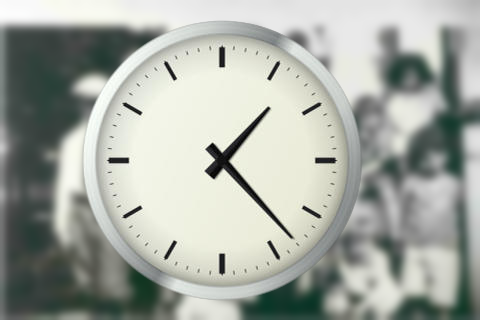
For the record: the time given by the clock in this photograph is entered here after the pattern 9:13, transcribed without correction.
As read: 1:23
